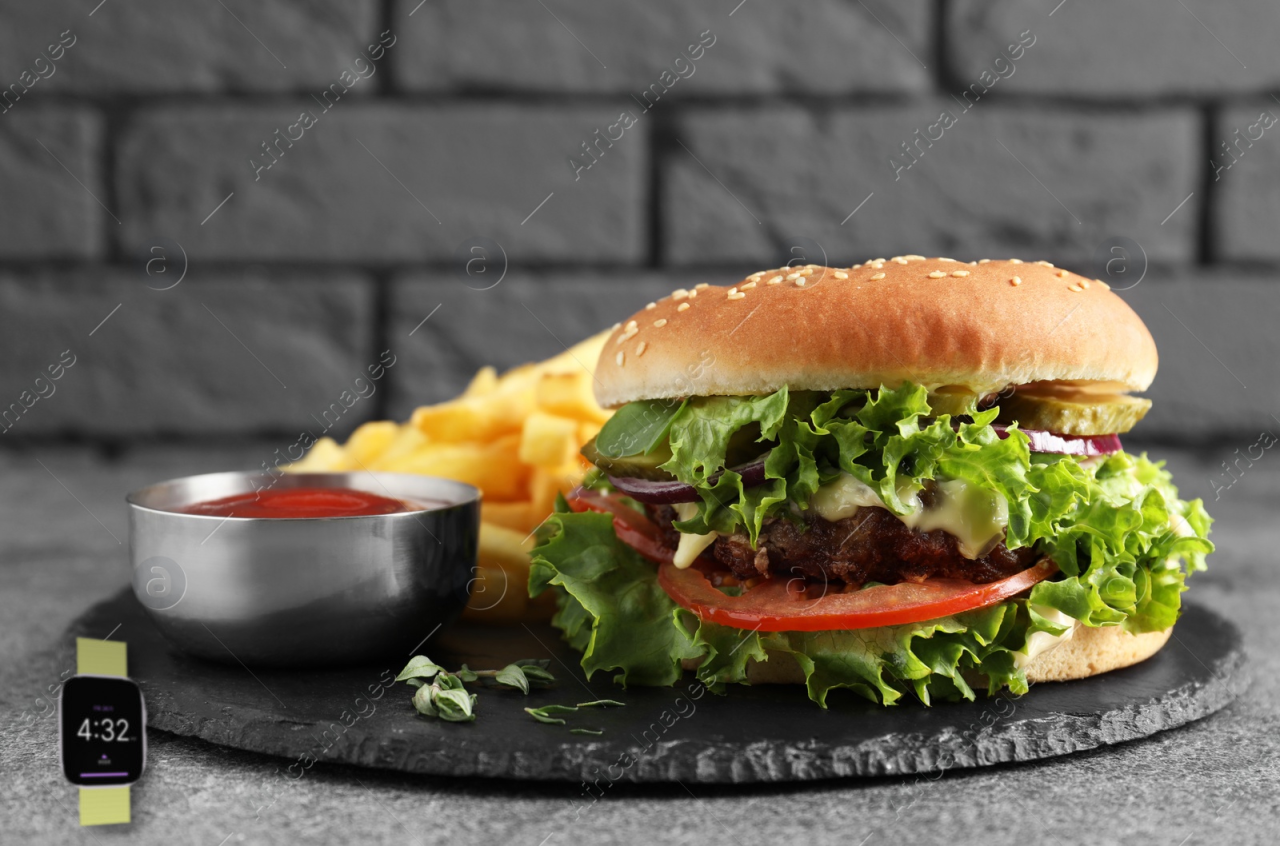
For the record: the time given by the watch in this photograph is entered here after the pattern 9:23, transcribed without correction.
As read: 4:32
